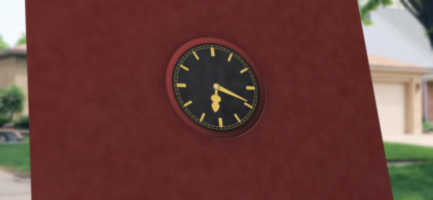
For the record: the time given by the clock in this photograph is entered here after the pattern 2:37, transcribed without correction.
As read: 6:19
